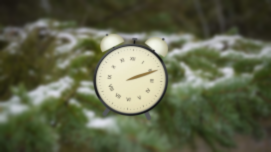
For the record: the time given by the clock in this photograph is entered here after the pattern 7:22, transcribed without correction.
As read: 2:11
